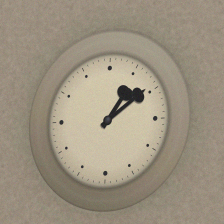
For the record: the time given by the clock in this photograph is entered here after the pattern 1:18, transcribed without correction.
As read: 1:09
